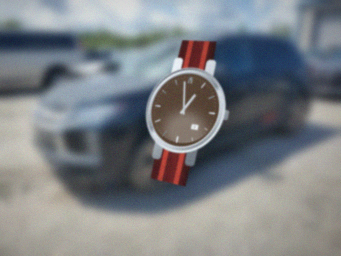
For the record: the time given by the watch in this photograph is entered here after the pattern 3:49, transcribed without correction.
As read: 12:58
